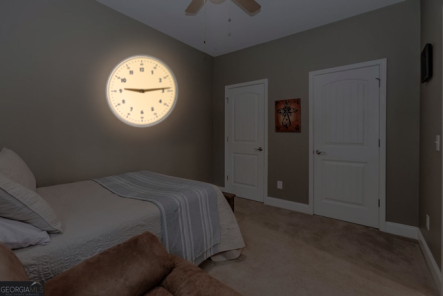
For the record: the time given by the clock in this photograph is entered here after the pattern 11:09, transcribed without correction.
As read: 9:14
